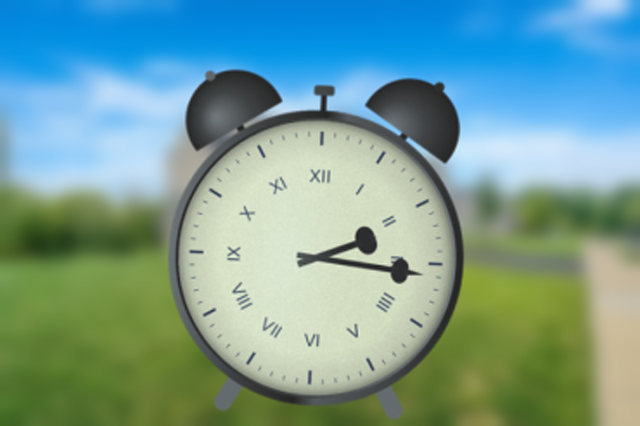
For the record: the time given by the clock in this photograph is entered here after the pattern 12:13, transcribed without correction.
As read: 2:16
